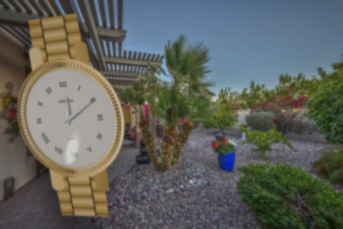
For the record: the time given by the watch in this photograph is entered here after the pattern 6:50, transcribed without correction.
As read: 12:10
